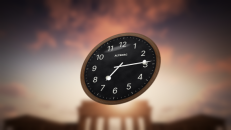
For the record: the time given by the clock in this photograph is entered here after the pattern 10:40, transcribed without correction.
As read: 7:14
